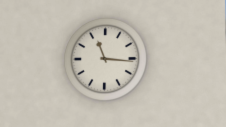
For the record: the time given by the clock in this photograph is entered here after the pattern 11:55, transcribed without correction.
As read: 11:16
